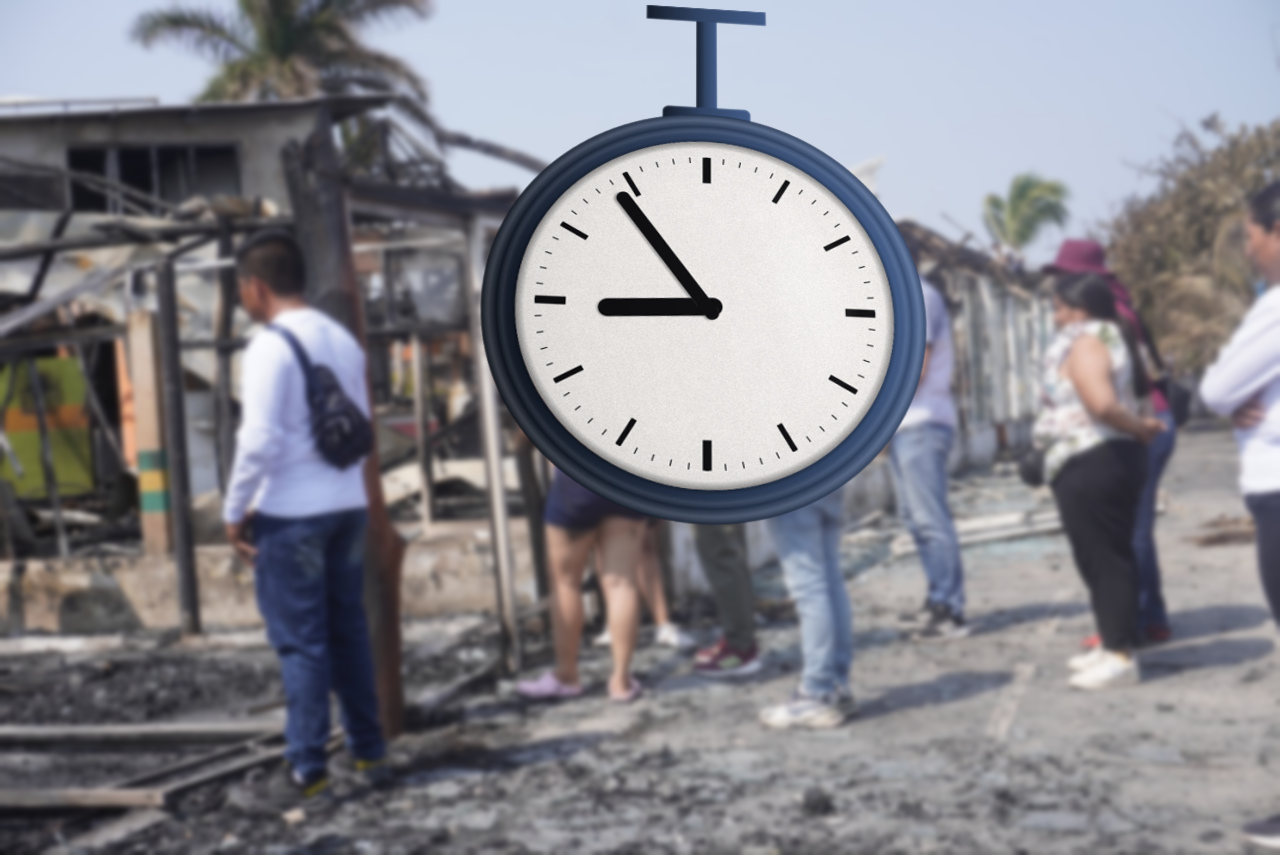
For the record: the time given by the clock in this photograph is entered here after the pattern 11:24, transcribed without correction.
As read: 8:54
